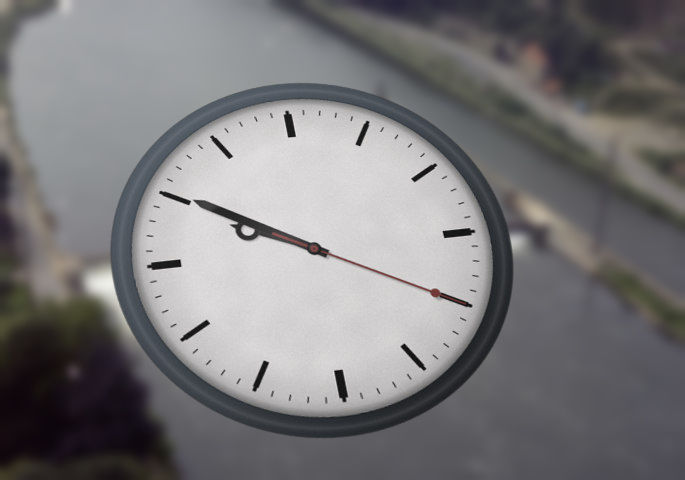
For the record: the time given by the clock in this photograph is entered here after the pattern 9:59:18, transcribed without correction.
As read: 9:50:20
